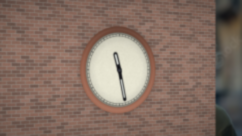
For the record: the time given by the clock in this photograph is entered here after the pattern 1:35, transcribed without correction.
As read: 11:28
